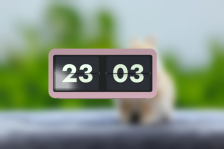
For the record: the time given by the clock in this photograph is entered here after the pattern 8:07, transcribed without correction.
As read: 23:03
